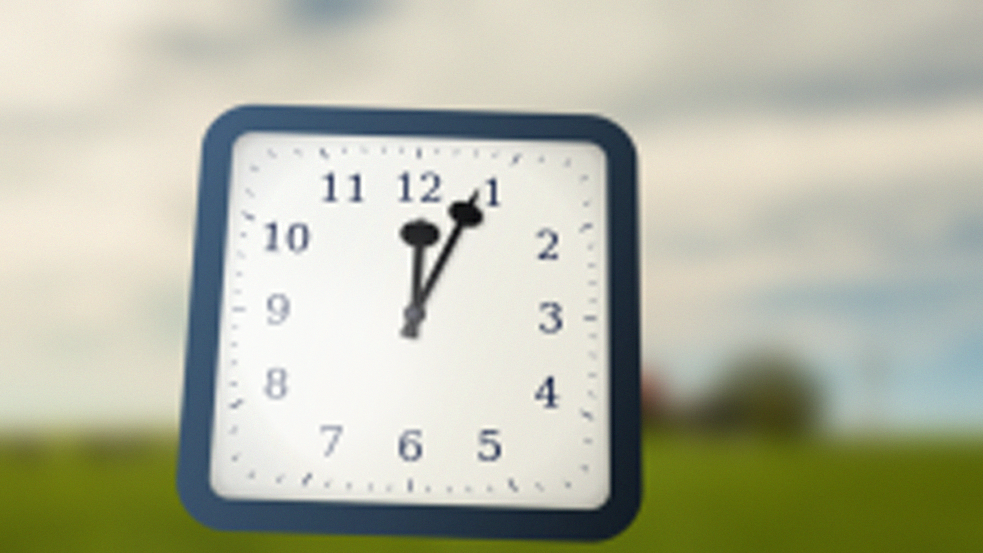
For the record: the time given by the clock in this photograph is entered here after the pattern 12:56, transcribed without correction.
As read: 12:04
